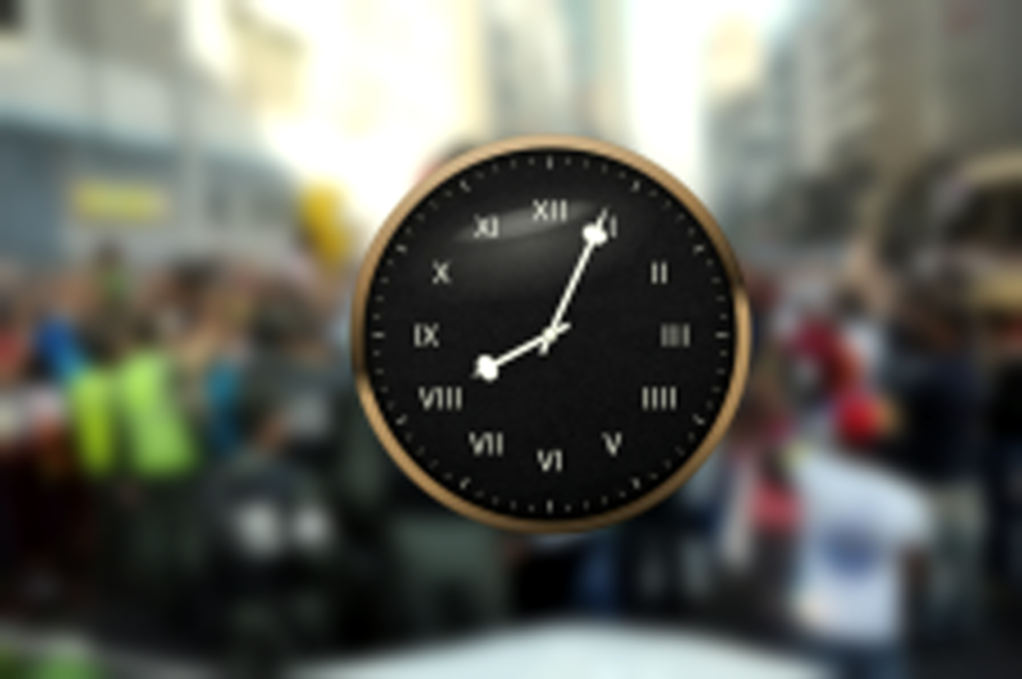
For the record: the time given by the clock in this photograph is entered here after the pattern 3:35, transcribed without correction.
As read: 8:04
